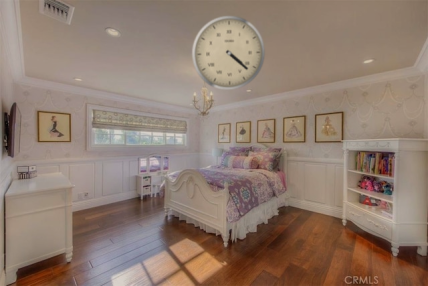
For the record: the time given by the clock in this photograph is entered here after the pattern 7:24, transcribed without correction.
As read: 4:22
